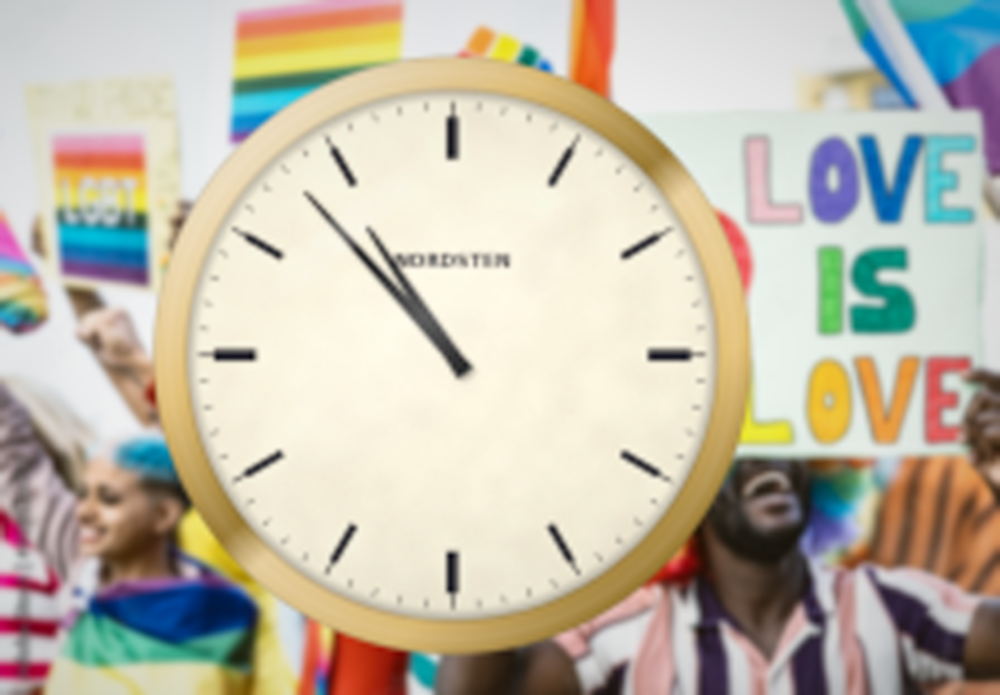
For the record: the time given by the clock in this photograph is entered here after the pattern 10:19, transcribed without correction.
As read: 10:53
